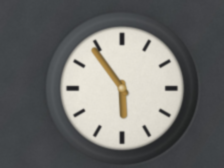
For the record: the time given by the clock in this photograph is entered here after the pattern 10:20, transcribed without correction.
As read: 5:54
